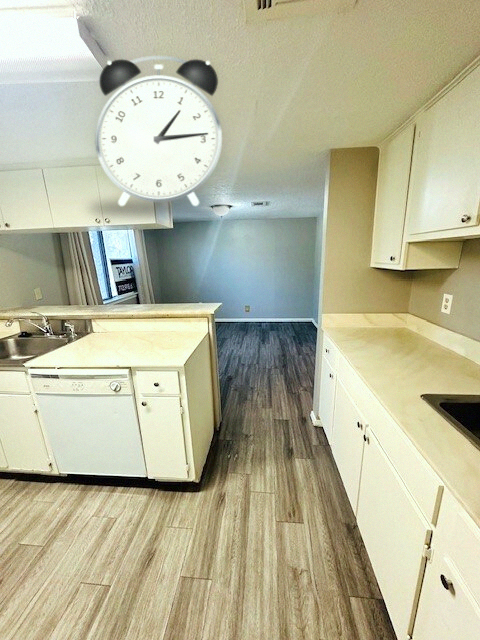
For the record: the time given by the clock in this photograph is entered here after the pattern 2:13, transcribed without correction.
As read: 1:14
